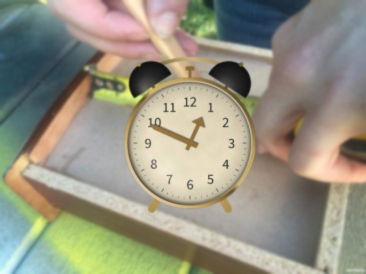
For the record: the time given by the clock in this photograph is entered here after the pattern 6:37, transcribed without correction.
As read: 12:49
